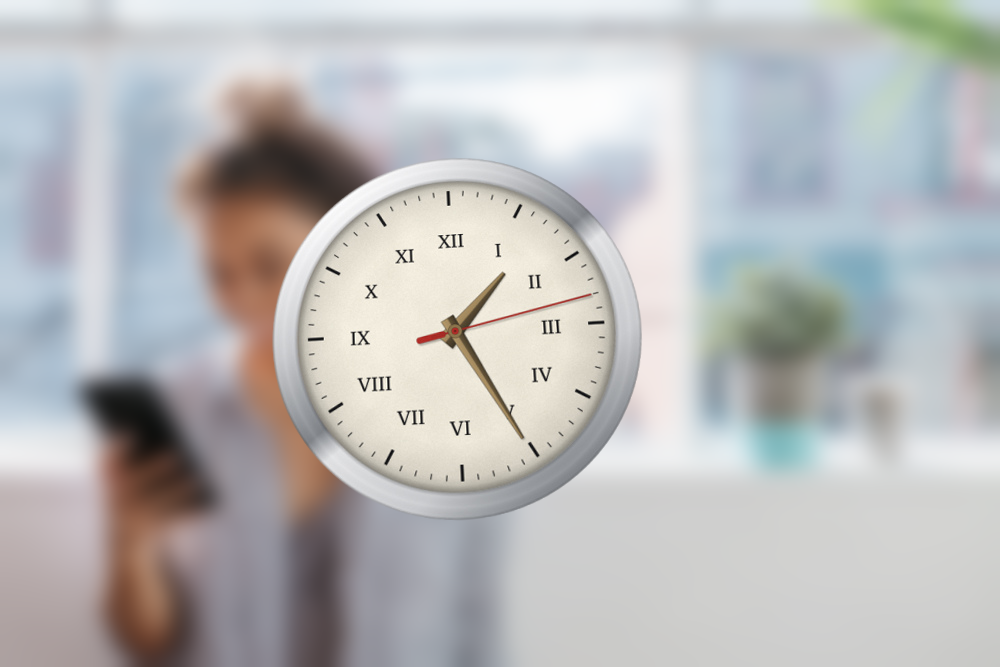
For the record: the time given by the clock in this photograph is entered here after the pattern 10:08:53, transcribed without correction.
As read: 1:25:13
